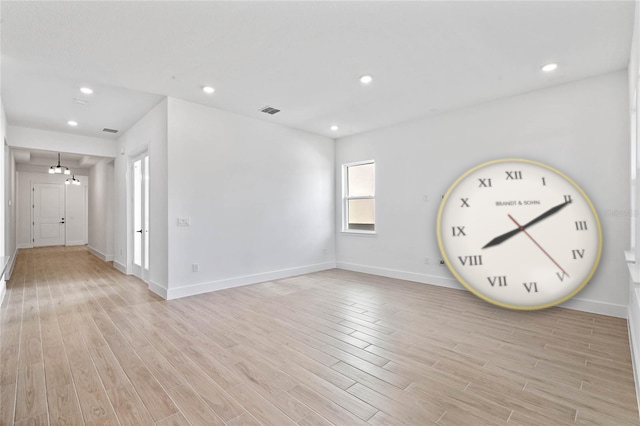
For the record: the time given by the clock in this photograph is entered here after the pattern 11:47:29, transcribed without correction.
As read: 8:10:24
